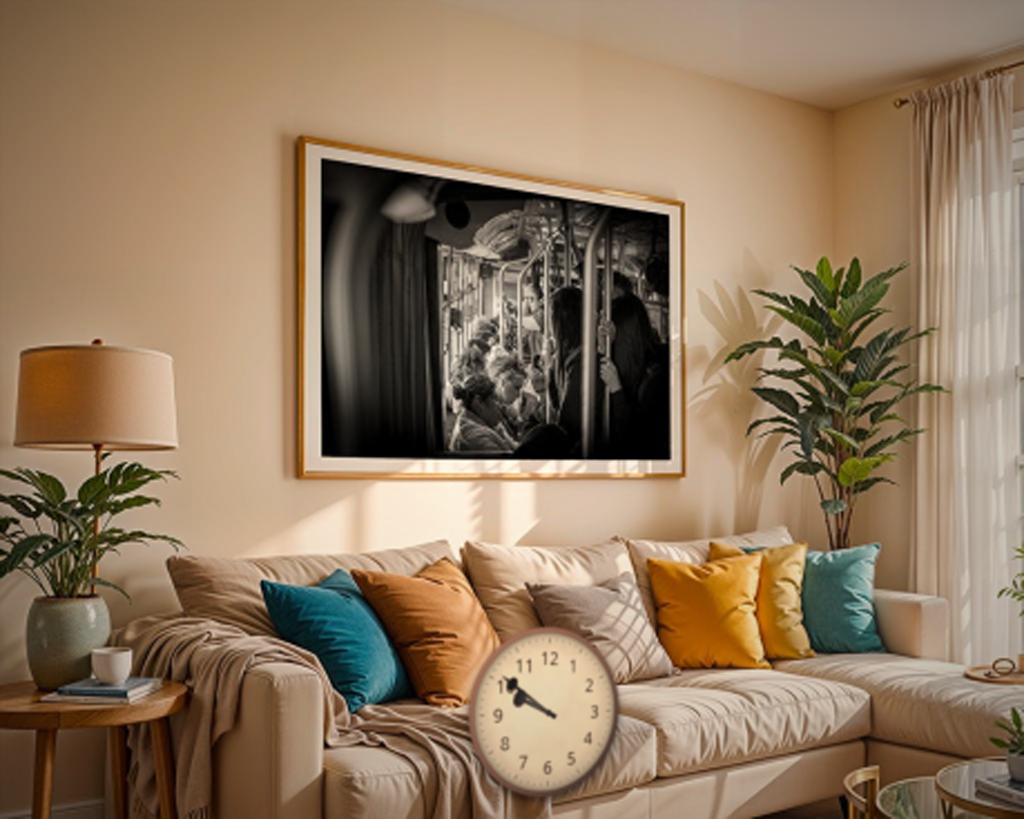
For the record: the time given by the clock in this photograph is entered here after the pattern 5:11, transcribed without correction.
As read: 9:51
